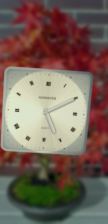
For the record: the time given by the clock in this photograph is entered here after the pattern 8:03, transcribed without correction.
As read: 5:10
